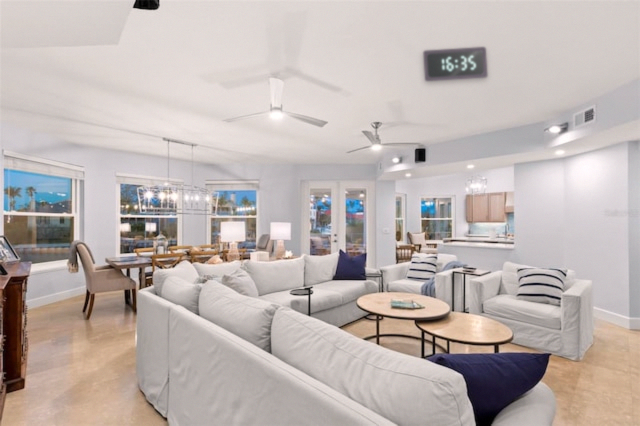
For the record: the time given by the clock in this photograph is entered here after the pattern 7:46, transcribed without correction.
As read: 16:35
